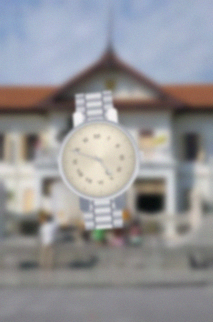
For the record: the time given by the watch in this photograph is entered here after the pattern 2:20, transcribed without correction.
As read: 4:49
